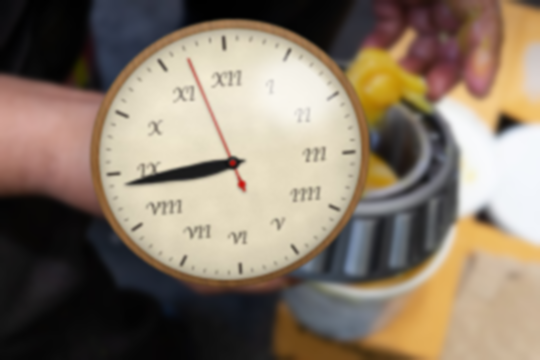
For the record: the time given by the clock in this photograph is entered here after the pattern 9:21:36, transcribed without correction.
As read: 8:43:57
